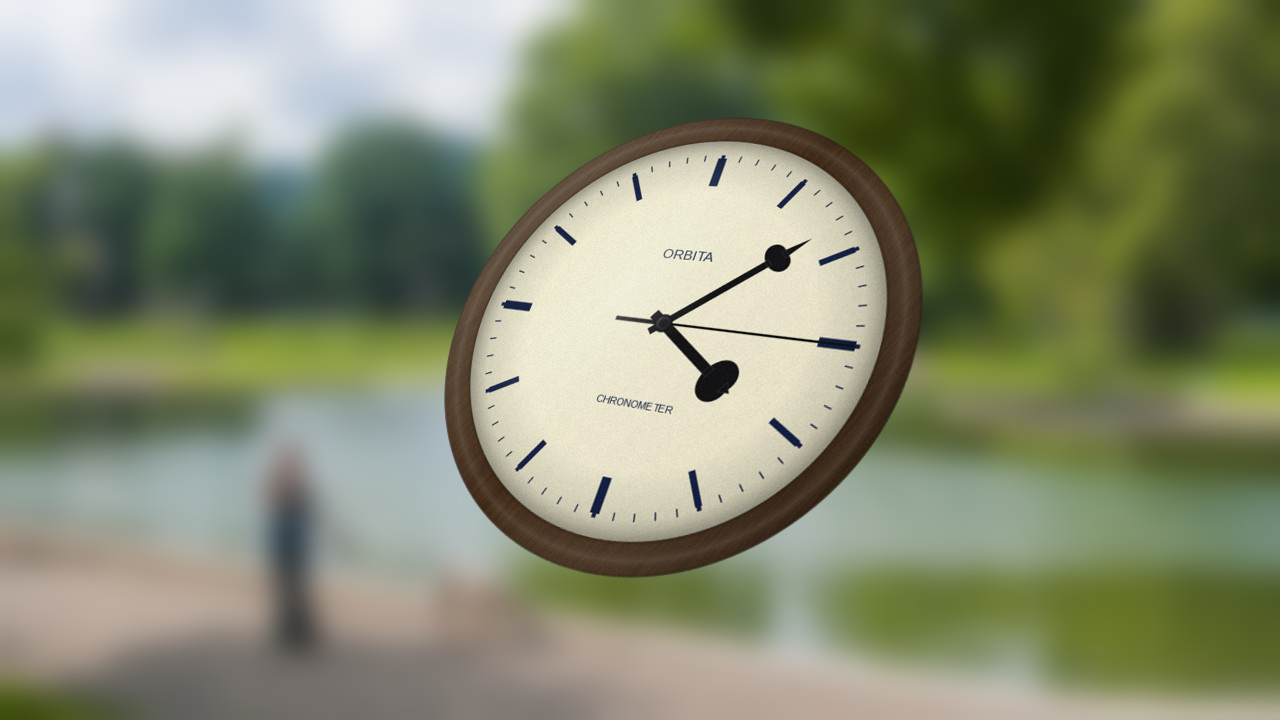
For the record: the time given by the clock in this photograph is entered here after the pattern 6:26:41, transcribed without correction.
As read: 4:08:15
